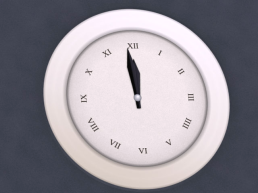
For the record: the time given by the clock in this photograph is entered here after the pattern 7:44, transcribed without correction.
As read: 11:59
